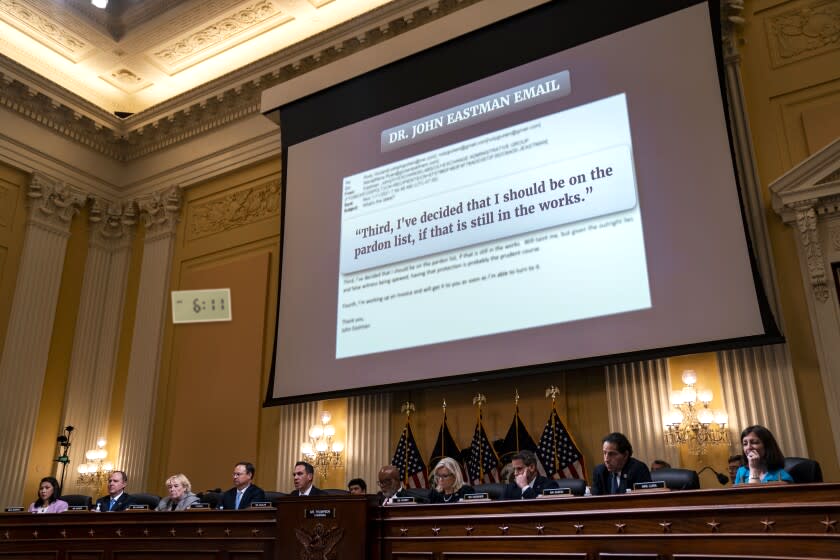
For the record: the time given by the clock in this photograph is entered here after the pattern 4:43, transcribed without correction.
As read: 6:11
